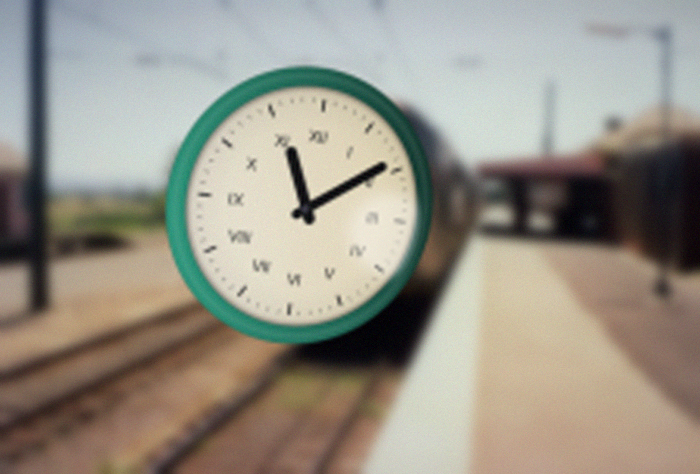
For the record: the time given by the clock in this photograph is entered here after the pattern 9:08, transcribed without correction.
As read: 11:09
